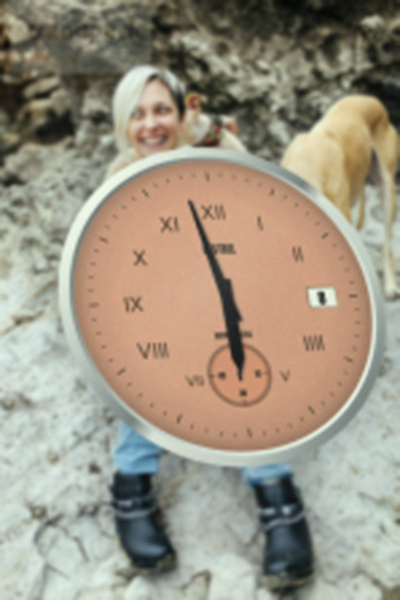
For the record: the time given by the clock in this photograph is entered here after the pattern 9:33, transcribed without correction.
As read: 5:58
